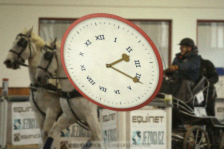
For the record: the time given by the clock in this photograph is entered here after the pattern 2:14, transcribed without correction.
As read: 2:21
